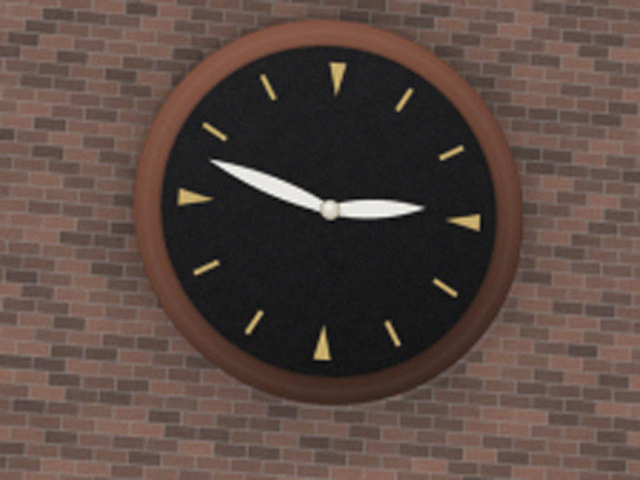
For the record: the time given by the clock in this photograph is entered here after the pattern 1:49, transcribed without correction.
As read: 2:48
